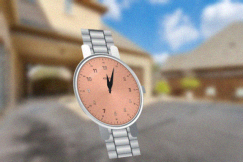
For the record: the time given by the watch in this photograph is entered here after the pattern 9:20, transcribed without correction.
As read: 12:04
